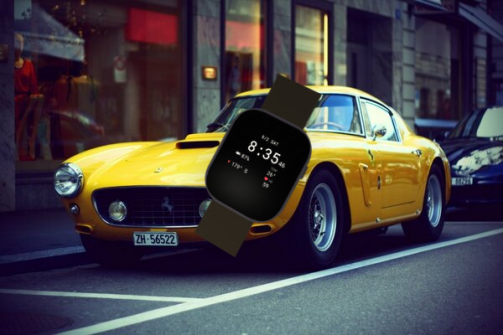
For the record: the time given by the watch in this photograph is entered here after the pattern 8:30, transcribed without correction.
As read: 8:35
